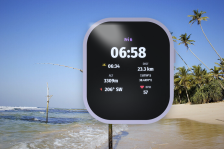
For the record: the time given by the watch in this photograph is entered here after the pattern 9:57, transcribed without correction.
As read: 6:58
